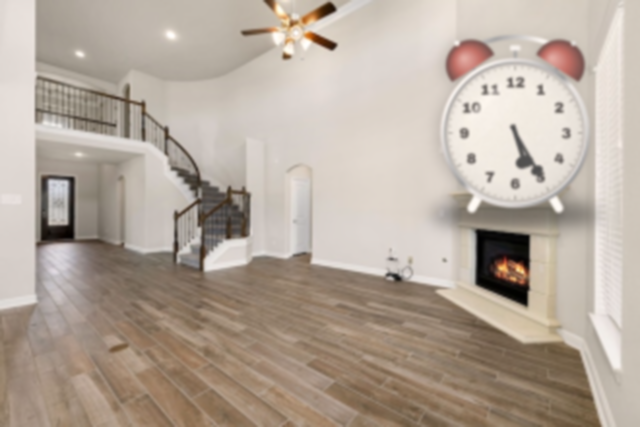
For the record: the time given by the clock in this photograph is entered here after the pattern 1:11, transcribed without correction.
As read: 5:25
